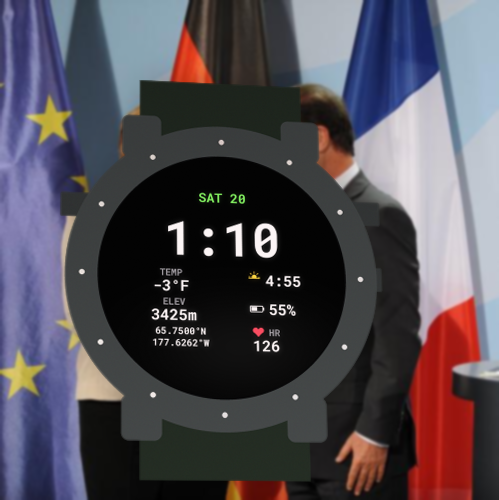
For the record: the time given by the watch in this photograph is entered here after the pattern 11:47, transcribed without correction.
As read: 1:10
